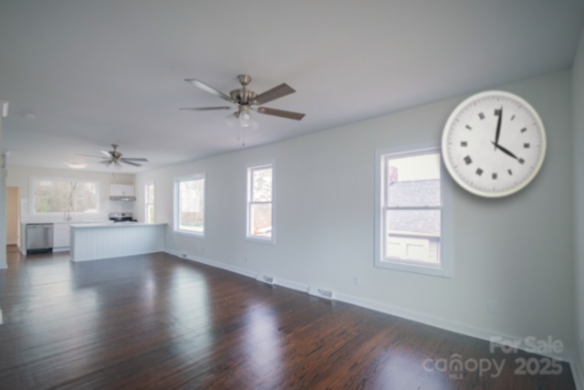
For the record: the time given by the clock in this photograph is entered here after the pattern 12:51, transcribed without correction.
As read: 4:01
